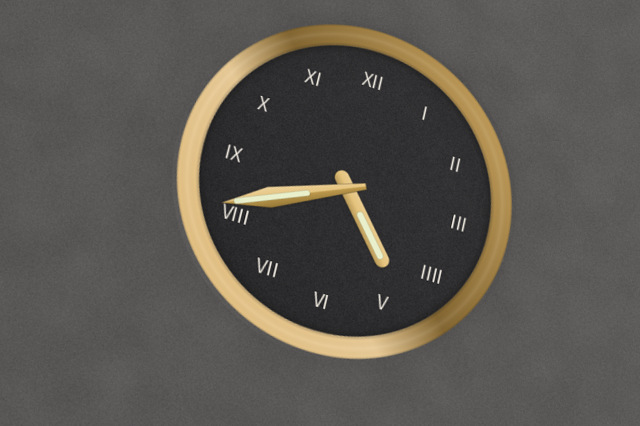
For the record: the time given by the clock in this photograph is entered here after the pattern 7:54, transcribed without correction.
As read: 4:41
